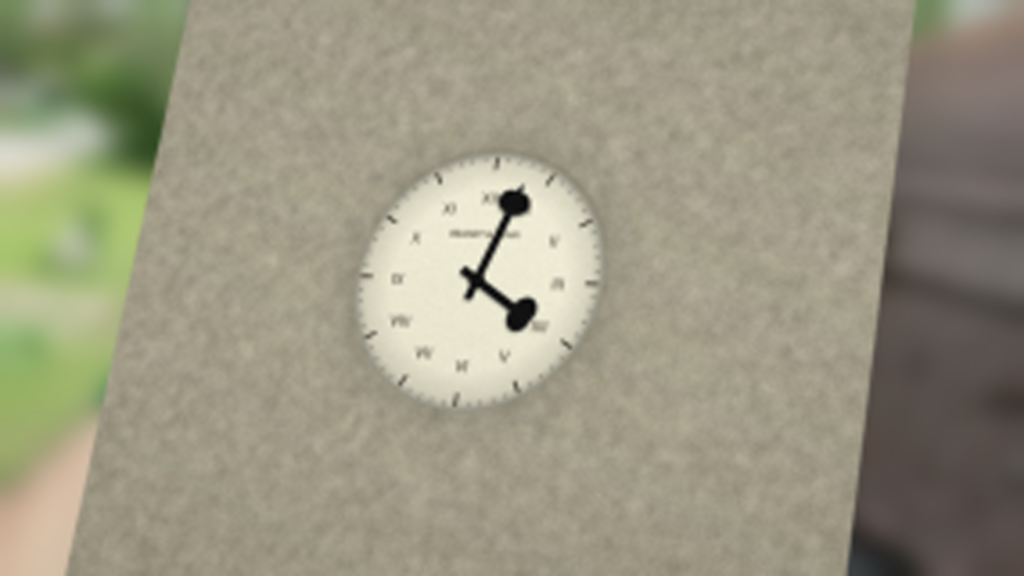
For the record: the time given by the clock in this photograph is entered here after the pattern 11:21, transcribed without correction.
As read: 4:03
